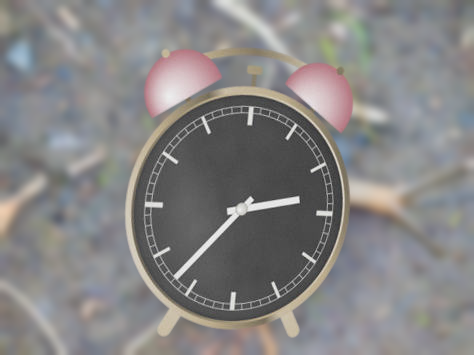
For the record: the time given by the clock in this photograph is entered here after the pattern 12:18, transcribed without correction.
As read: 2:37
